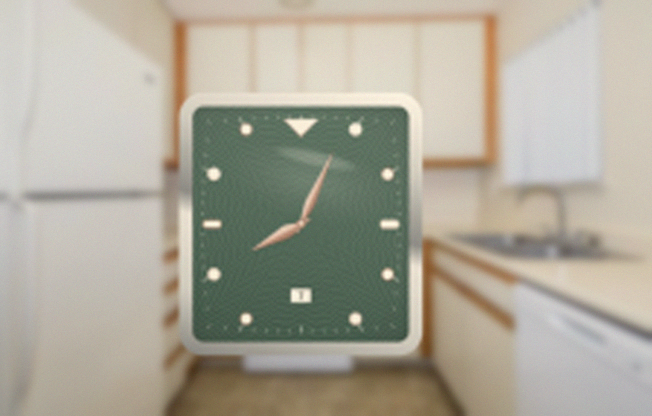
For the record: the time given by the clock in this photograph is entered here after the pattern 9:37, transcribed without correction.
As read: 8:04
